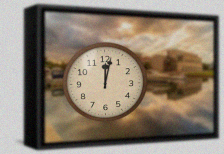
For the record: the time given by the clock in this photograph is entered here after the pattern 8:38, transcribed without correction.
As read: 12:02
